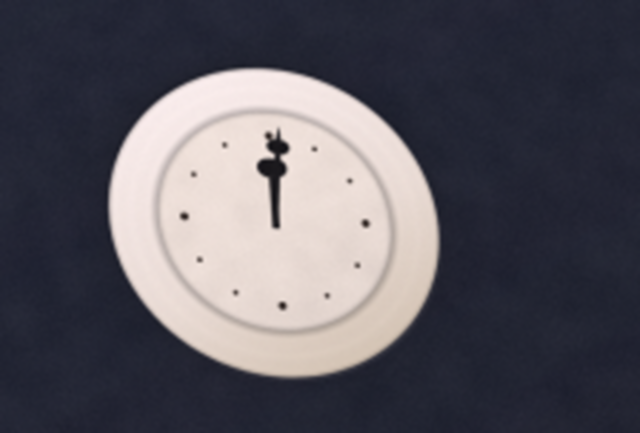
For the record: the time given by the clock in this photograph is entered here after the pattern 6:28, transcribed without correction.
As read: 12:01
